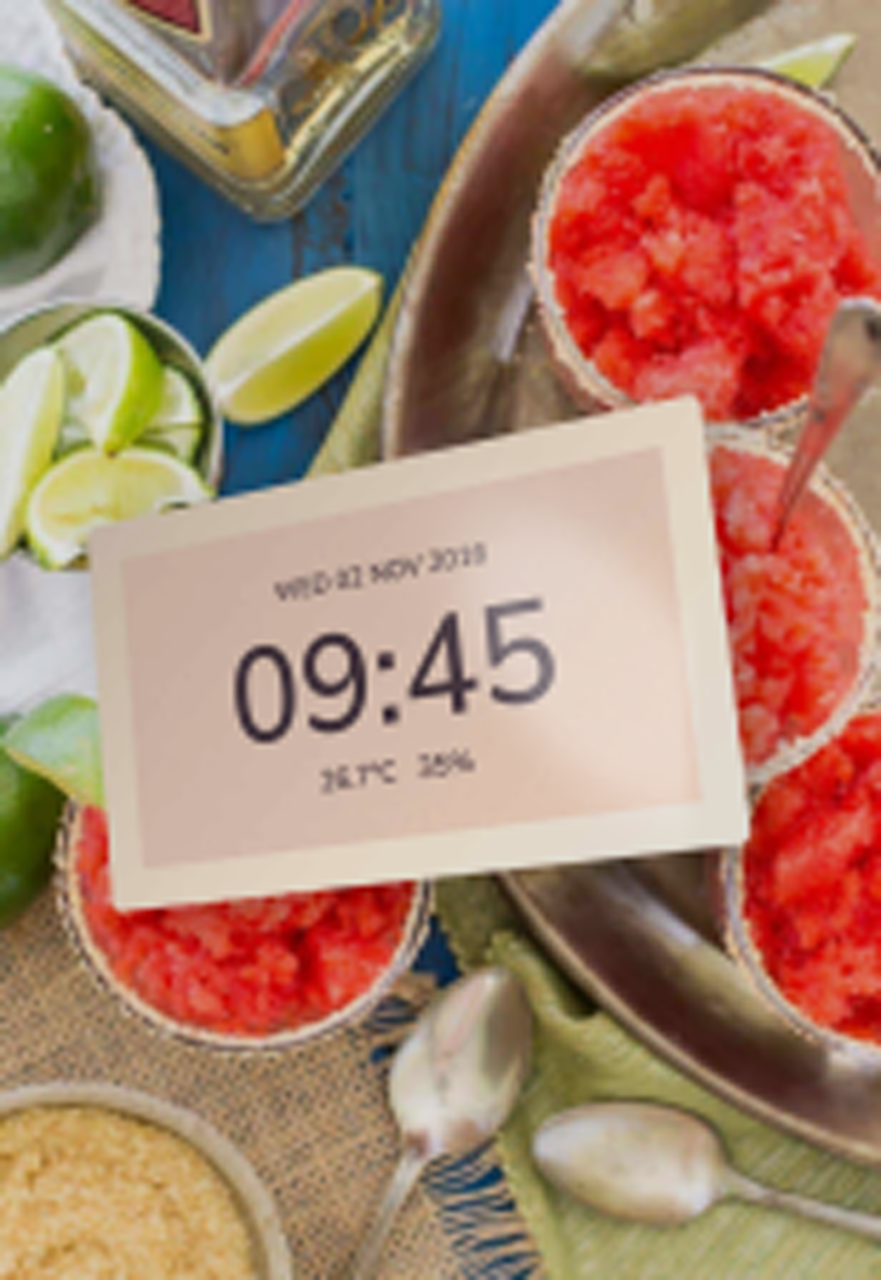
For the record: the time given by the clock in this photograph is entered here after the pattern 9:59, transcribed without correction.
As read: 9:45
